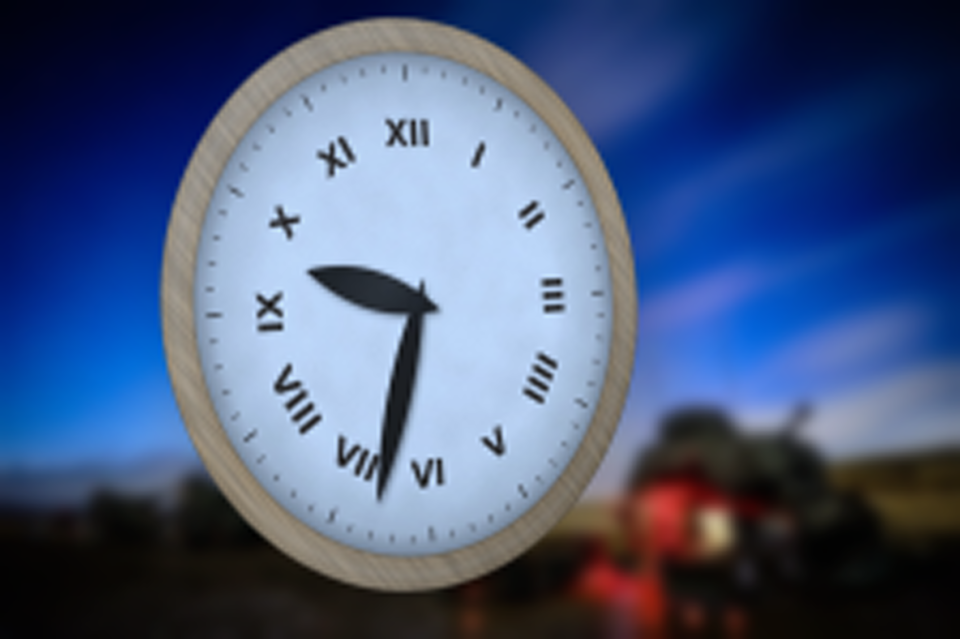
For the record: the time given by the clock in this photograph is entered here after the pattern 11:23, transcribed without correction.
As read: 9:33
